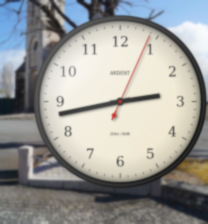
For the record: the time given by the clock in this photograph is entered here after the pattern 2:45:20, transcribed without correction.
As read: 2:43:04
